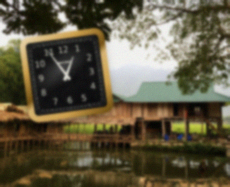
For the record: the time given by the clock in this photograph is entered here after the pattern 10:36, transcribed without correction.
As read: 12:55
